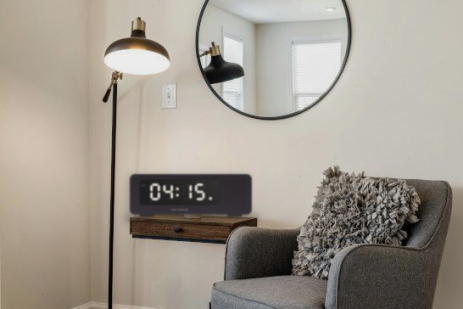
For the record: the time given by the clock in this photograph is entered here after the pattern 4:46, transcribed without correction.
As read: 4:15
